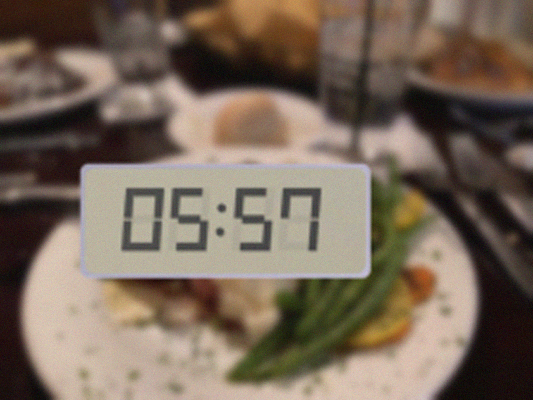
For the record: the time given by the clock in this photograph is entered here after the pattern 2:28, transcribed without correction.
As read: 5:57
